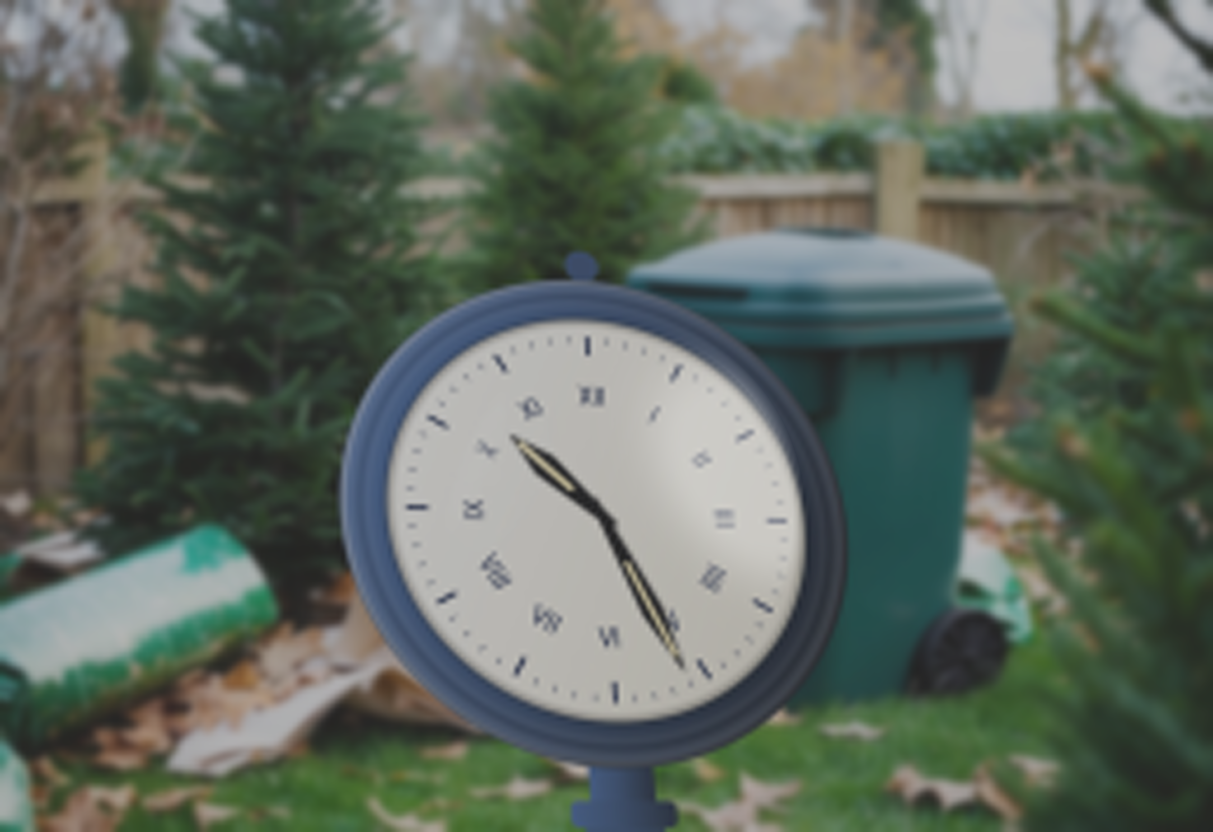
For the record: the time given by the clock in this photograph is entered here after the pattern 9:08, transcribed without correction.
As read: 10:26
